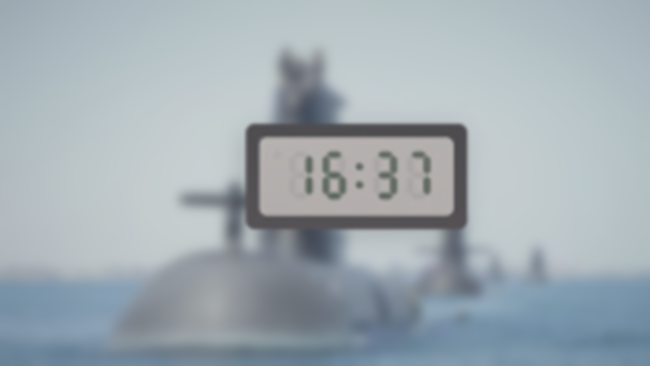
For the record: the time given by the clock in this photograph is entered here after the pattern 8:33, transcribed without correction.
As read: 16:37
